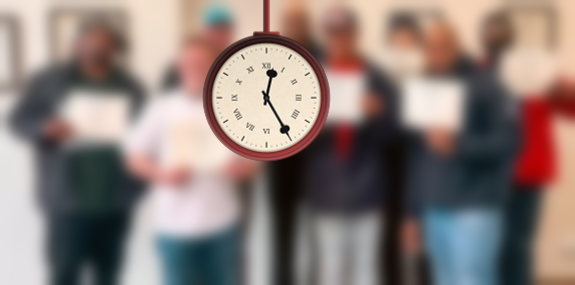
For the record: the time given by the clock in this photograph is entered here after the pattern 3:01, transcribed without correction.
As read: 12:25
